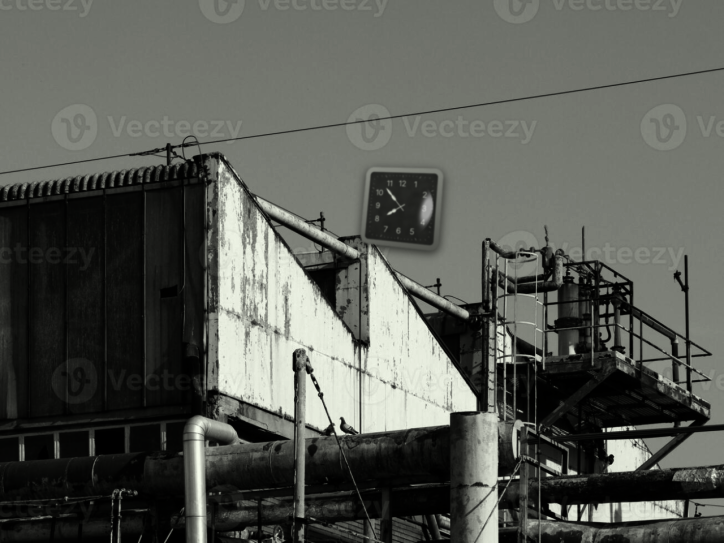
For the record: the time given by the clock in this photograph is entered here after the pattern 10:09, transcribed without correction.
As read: 7:53
